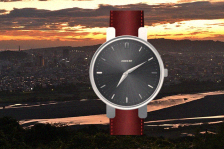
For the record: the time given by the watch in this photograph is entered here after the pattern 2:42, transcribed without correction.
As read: 7:10
